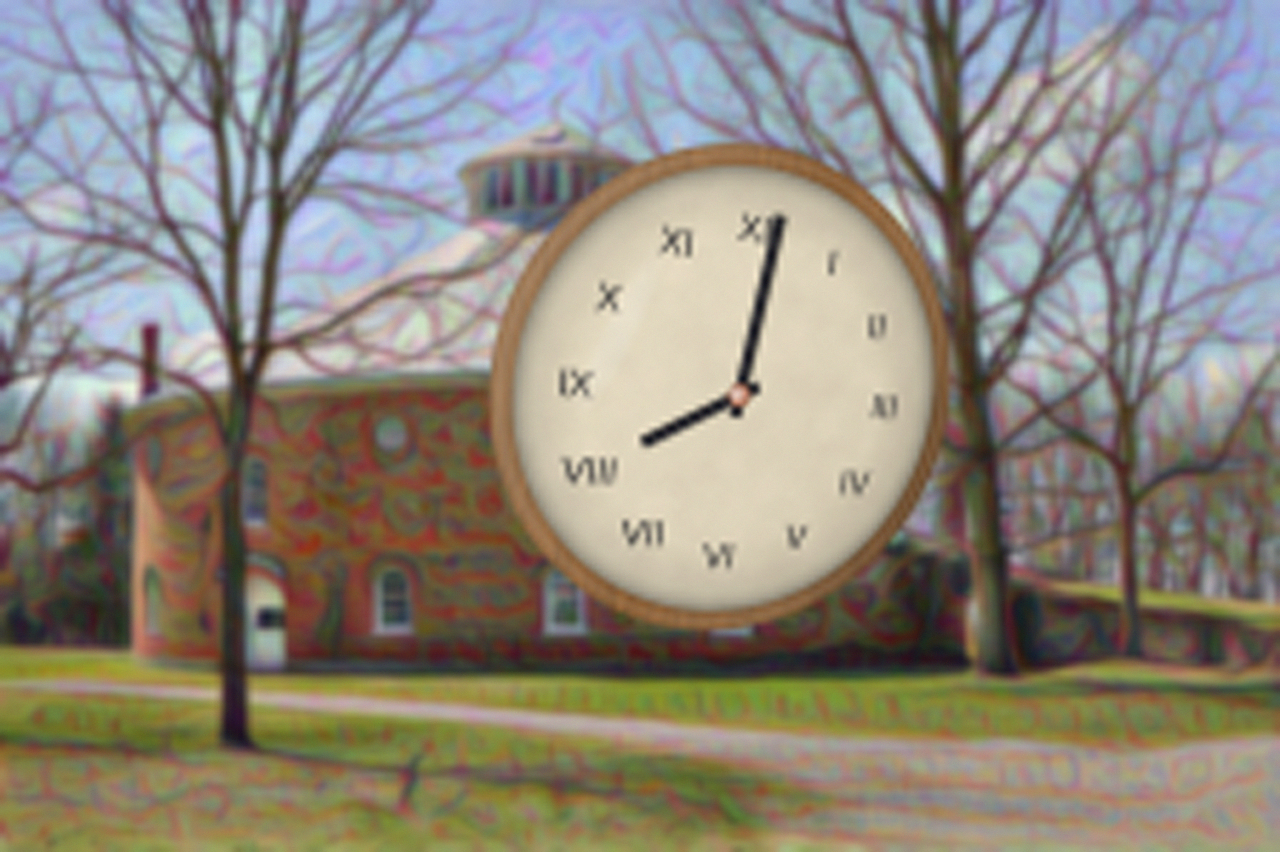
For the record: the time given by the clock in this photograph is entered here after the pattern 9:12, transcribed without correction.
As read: 8:01
